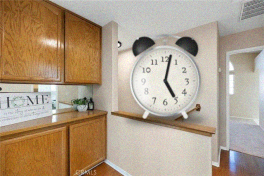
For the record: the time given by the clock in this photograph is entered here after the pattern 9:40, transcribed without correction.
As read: 5:02
